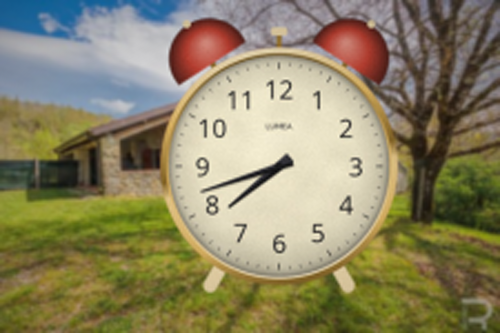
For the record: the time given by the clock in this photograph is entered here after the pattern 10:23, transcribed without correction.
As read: 7:42
